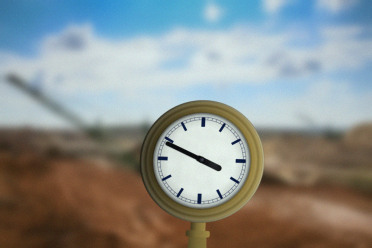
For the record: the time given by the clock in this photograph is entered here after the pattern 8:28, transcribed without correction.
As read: 3:49
